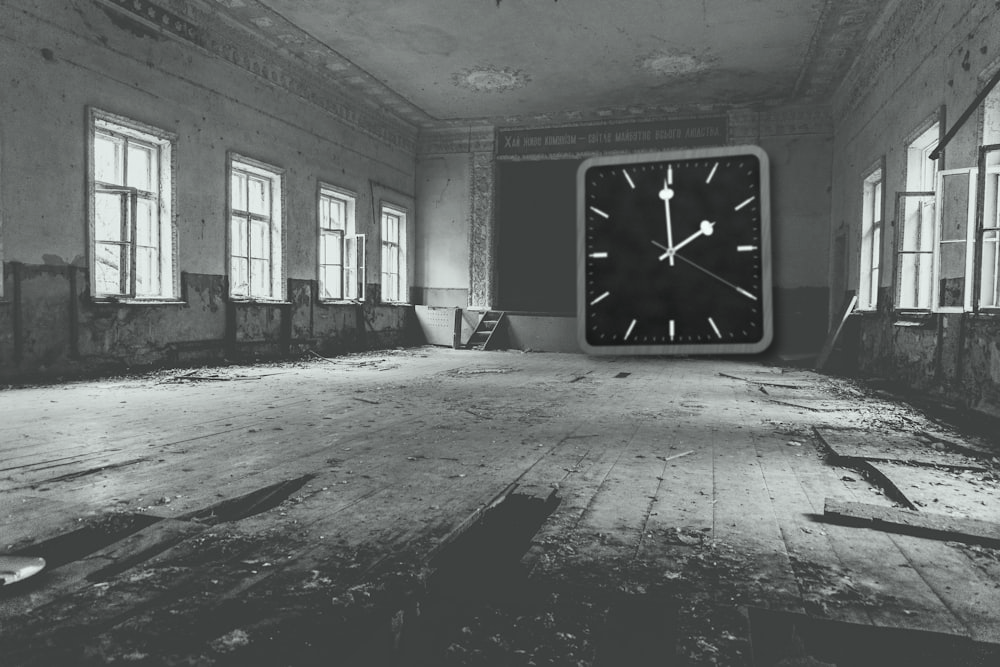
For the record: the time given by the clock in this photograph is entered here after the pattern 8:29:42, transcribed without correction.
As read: 1:59:20
